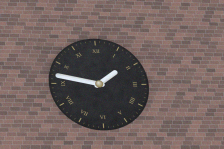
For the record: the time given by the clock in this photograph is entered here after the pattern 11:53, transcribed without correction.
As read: 1:47
